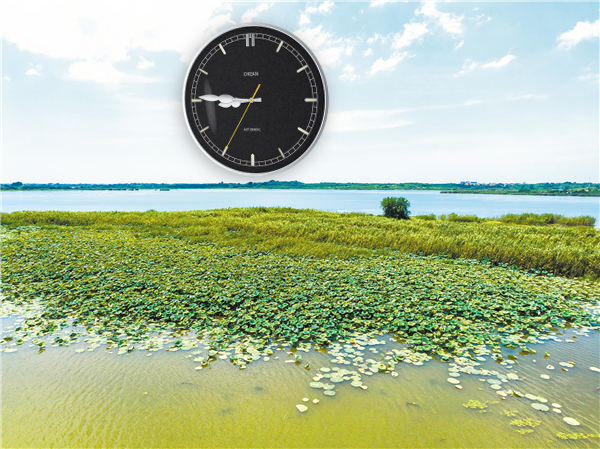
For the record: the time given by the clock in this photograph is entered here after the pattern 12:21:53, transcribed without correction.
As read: 8:45:35
